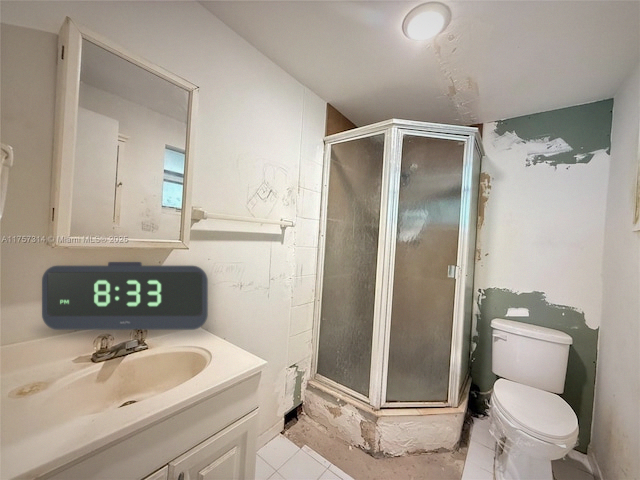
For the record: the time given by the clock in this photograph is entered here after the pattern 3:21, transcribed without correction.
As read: 8:33
